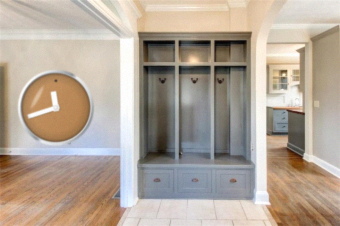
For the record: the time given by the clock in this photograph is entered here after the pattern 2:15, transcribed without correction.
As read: 11:42
